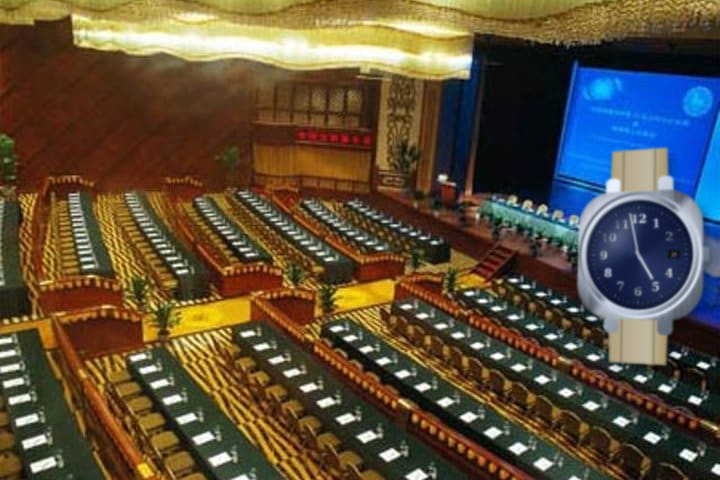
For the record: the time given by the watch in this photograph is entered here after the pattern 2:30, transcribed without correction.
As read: 4:58
